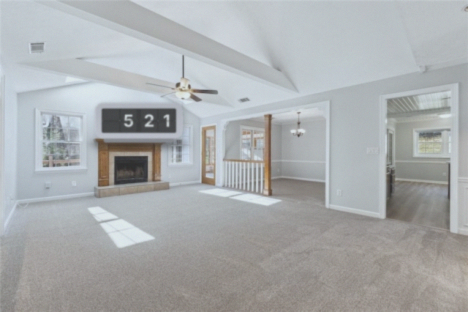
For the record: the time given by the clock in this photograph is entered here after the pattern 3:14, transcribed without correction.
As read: 5:21
